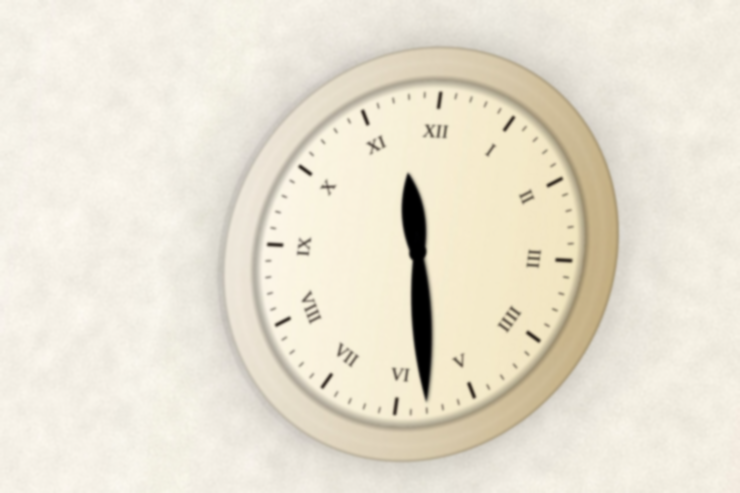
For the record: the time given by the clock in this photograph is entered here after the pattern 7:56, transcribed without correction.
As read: 11:28
